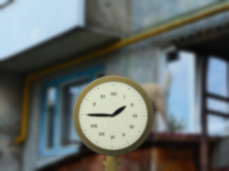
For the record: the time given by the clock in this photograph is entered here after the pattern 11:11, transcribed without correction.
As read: 1:45
